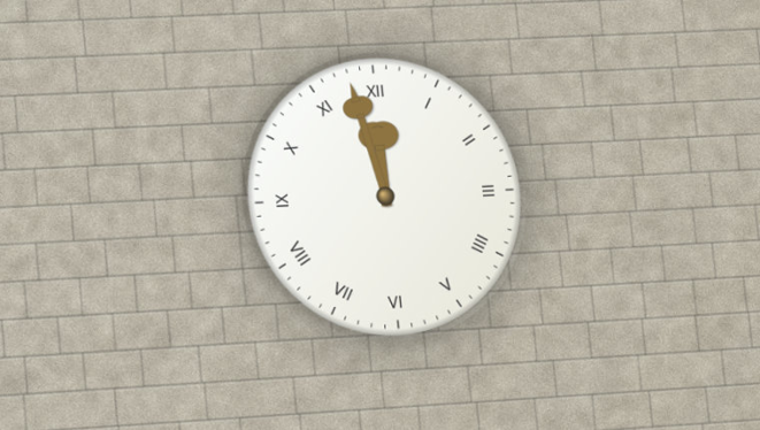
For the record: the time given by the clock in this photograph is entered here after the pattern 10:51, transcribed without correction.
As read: 11:58
